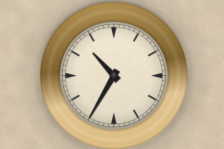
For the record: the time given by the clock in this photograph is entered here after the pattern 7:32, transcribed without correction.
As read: 10:35
